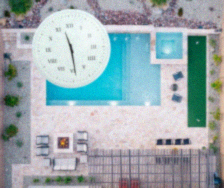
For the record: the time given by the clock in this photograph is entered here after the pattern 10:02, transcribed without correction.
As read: 11:29
